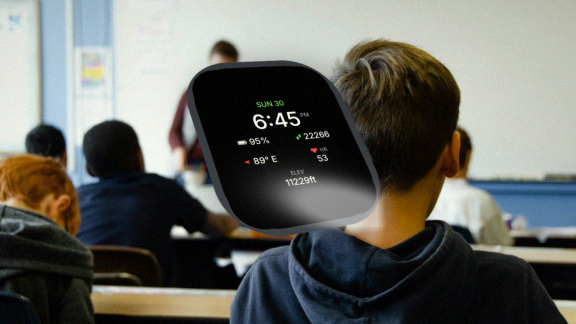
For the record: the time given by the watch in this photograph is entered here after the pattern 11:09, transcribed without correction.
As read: 6:45
